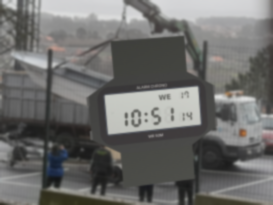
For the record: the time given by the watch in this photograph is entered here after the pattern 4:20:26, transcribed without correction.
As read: 10:51:14
